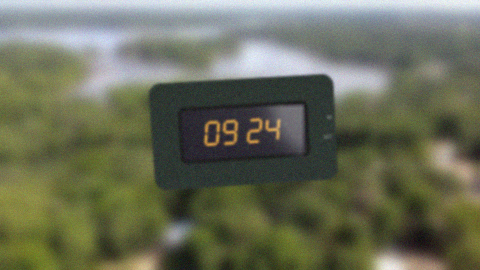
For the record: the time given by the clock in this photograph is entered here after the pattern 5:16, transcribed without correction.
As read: 9:24
